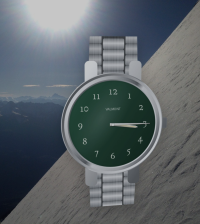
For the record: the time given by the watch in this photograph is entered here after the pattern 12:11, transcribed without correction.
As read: 3:15
